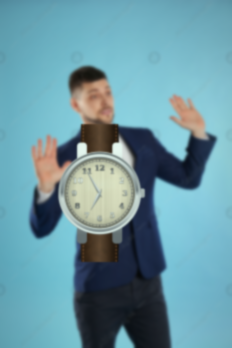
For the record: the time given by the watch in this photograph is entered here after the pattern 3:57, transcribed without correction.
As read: 6:55
